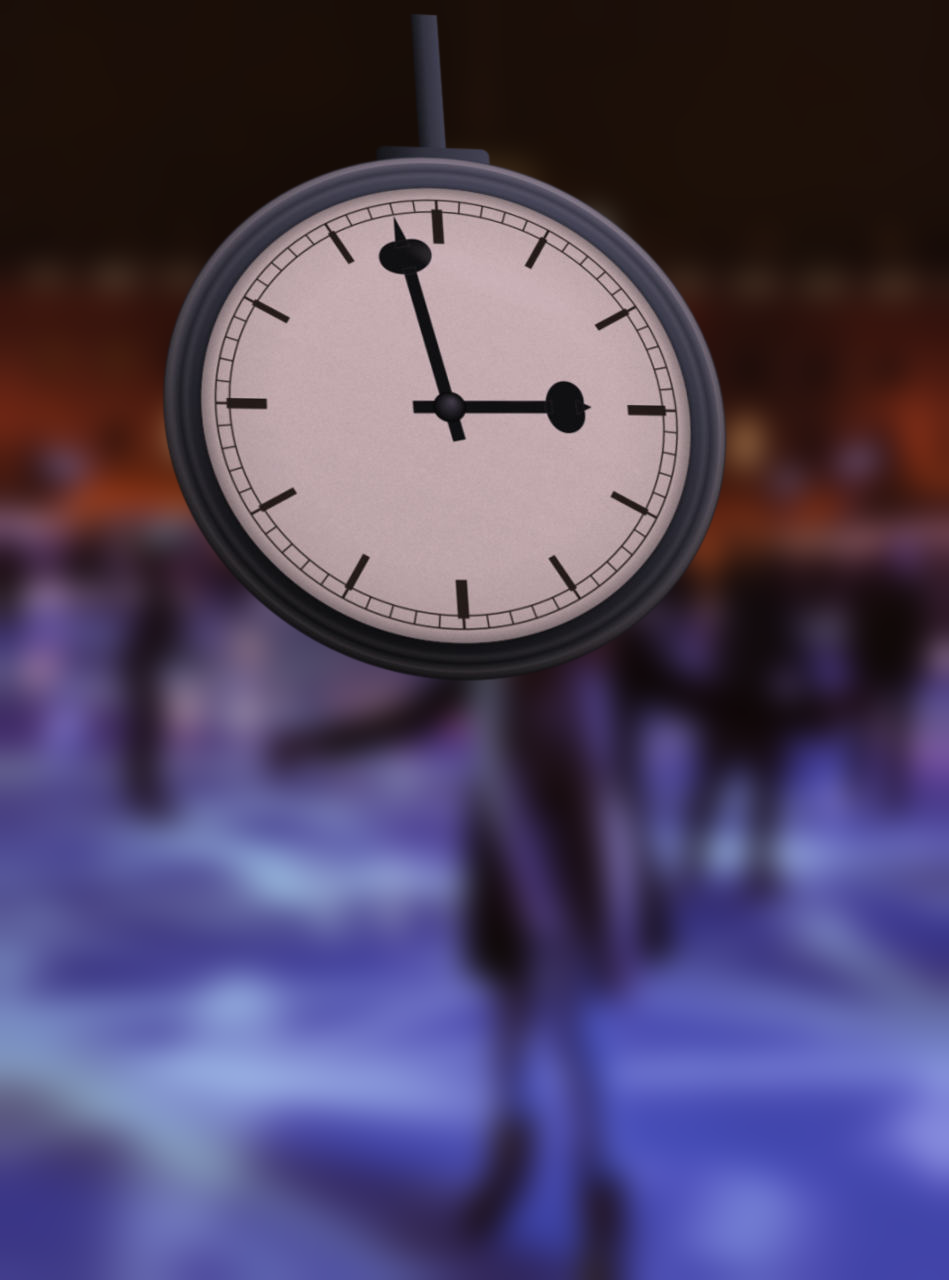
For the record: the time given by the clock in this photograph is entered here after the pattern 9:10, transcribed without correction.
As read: 2:58
